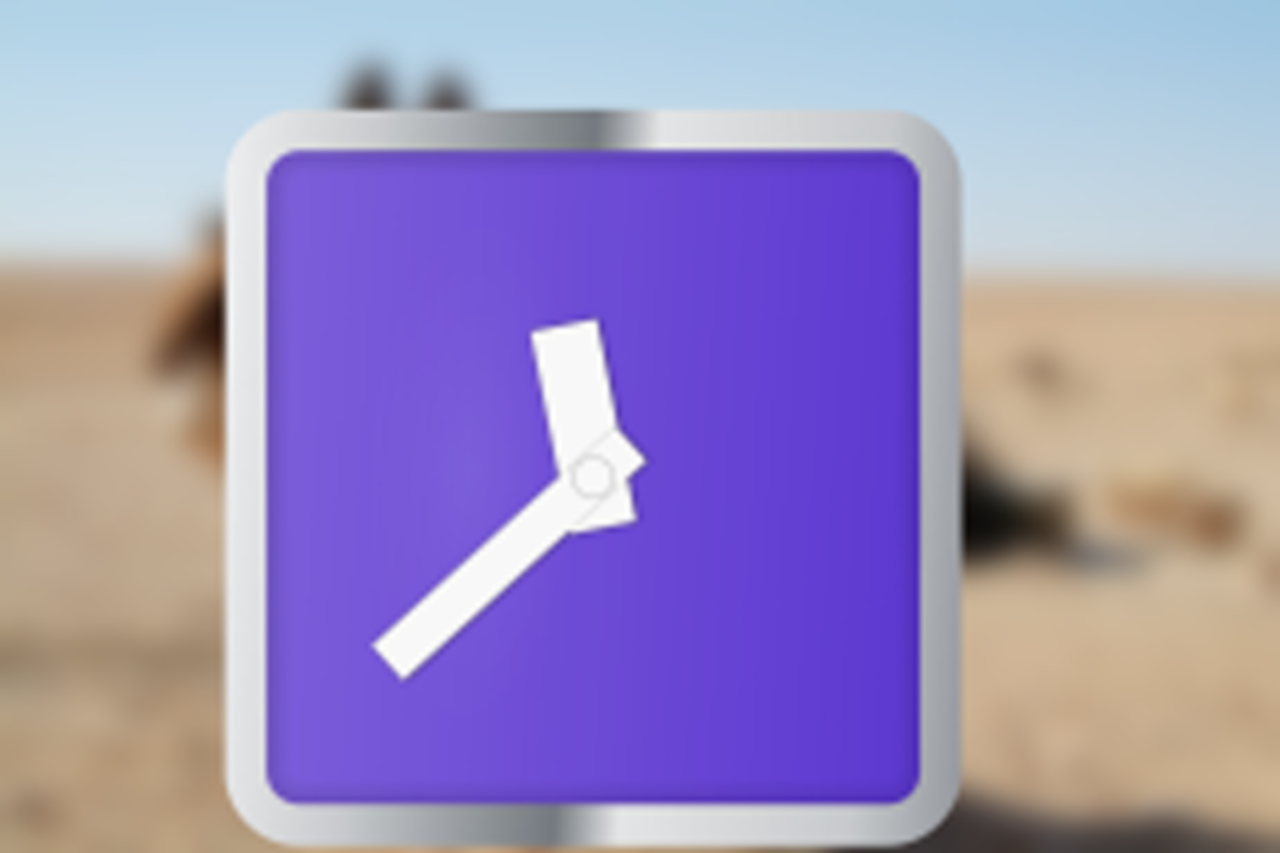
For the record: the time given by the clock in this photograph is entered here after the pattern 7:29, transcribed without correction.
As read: 11:38
